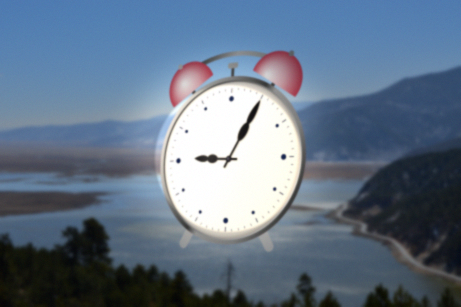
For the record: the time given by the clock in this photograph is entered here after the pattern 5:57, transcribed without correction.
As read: 9:05
